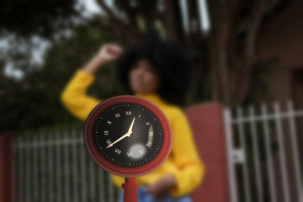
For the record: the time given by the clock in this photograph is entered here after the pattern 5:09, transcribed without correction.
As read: 12:39
